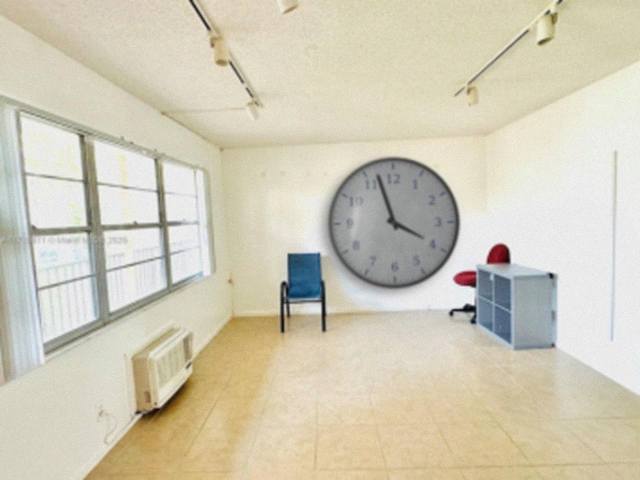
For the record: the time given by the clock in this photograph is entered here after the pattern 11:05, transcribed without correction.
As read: 3:57
